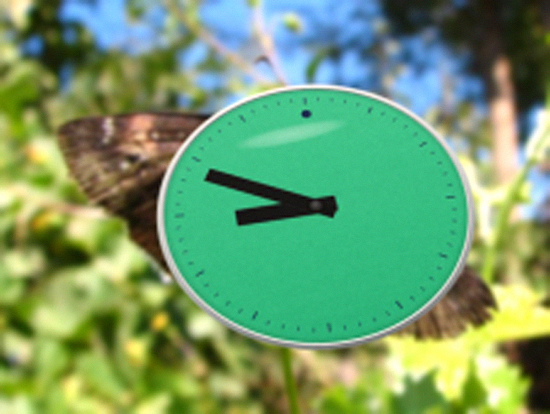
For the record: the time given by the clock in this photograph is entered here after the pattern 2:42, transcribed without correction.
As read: 8:49
